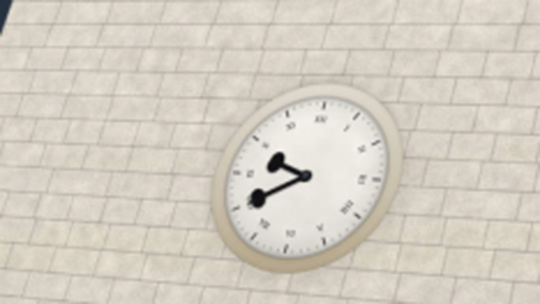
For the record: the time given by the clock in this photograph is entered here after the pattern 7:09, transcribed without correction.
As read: 9:40
